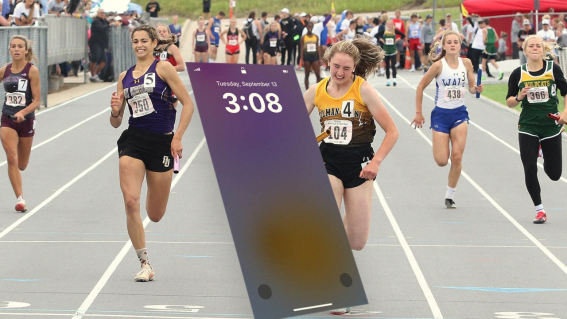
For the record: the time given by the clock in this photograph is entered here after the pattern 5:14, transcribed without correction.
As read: 3:08
